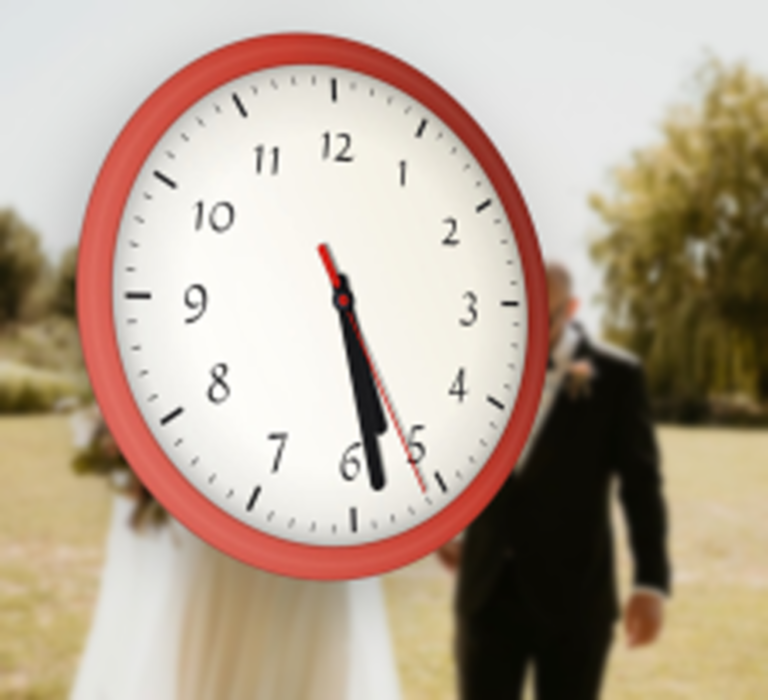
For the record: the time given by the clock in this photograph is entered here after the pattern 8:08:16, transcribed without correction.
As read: 5:28:26
